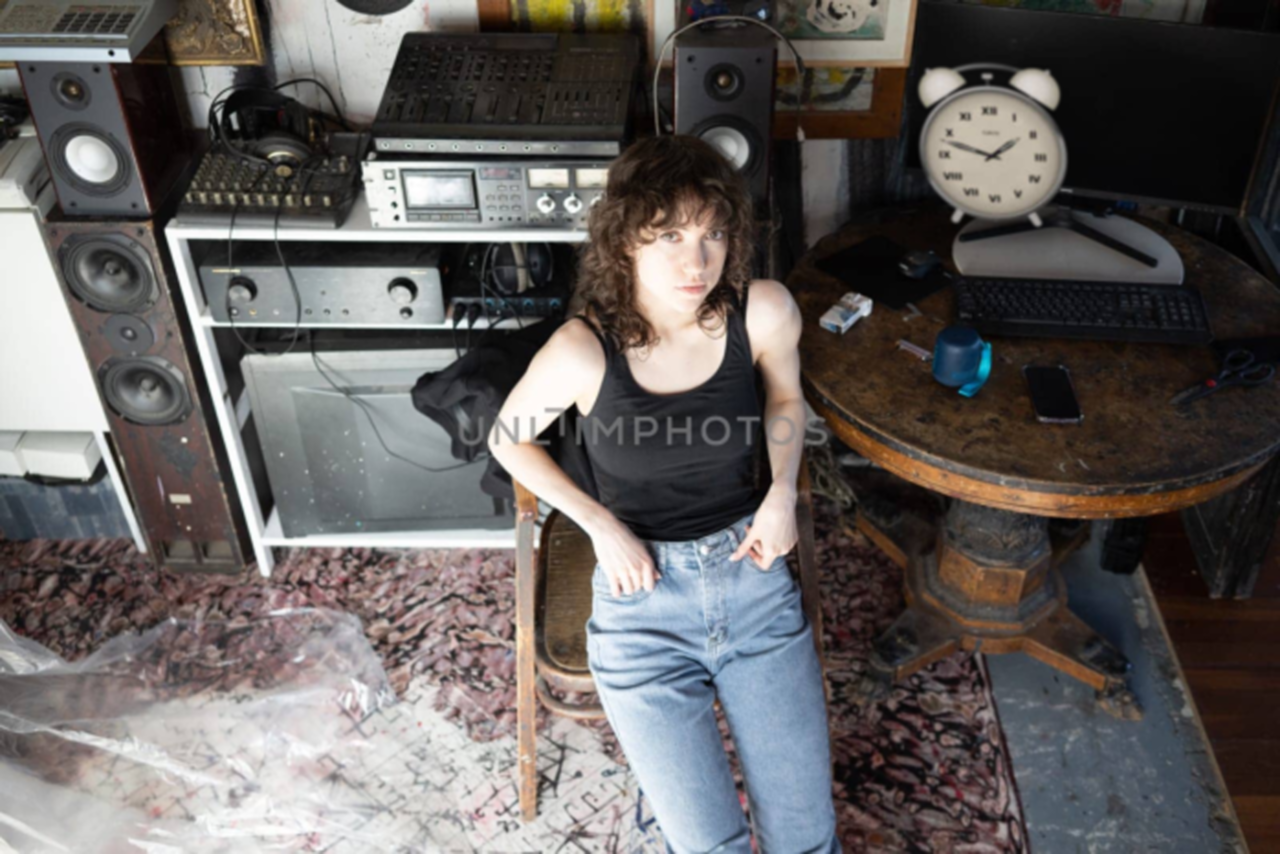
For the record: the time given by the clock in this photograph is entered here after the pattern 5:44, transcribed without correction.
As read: 1:48
